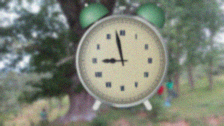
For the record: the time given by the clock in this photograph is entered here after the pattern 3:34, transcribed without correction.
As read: 8:58
